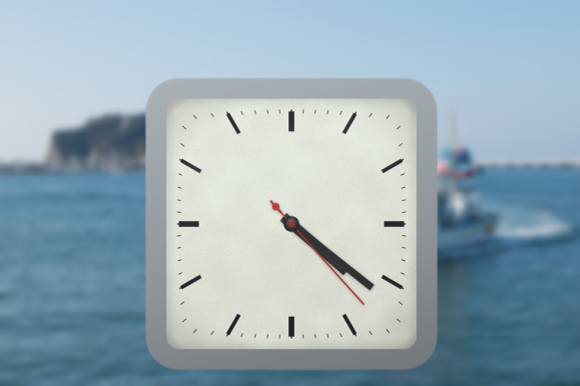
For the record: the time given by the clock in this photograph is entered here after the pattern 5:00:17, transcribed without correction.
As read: 4:21:23
